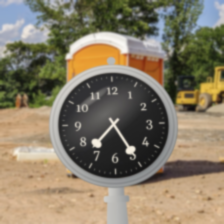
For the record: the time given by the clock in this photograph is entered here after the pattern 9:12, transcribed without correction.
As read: 7:25
